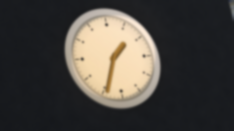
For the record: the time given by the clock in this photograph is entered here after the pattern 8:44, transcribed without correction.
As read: 1:34
